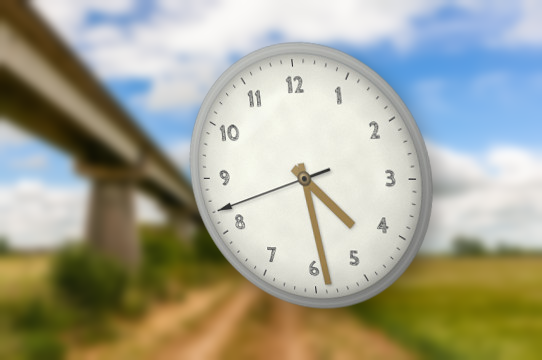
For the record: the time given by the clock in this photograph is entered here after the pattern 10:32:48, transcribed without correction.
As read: 4:28:42
